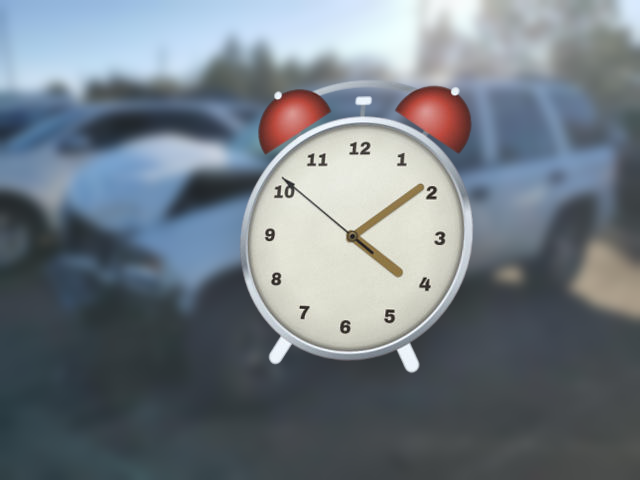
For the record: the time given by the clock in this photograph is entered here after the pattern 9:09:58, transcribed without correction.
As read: 4:08:51
